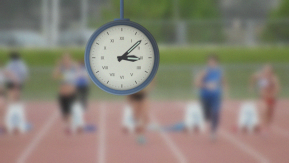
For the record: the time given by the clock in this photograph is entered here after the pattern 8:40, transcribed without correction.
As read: 3:08
